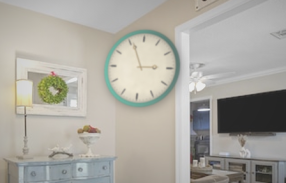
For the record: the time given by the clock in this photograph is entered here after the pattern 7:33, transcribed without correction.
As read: 2:56
